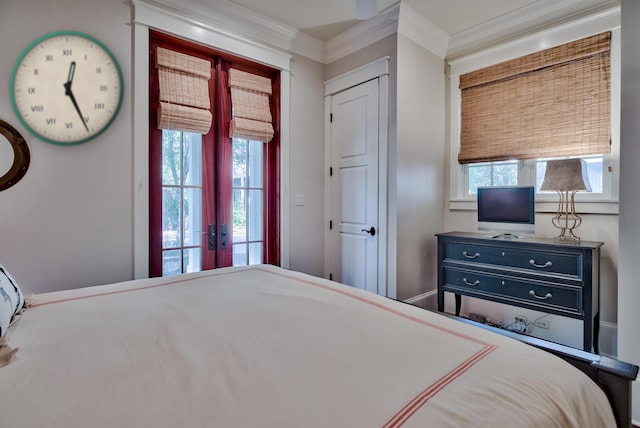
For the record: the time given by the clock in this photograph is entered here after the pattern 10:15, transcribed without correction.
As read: 12:26
